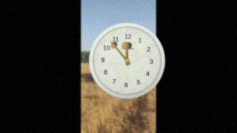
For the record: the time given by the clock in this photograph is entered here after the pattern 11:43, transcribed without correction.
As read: 11:53
